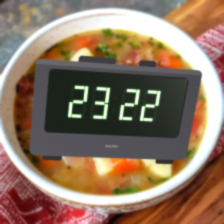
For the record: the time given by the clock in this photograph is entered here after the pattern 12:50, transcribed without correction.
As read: 23:22
